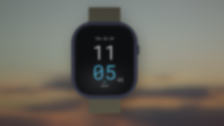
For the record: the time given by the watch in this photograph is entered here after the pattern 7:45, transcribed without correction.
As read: 11:05
